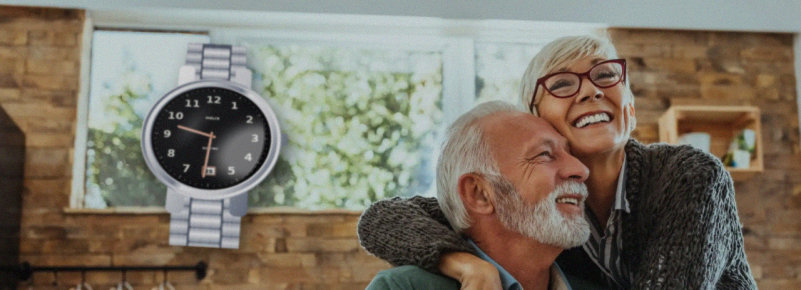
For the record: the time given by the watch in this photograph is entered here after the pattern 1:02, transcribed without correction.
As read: 9:31
